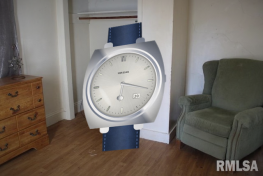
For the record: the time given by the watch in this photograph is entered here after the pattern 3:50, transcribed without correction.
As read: 6:18
